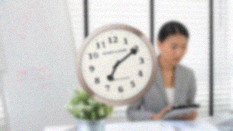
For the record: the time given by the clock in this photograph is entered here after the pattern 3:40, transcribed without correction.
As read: 7:10
